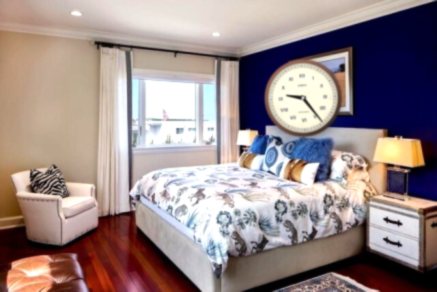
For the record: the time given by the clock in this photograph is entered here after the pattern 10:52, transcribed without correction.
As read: 9:24
